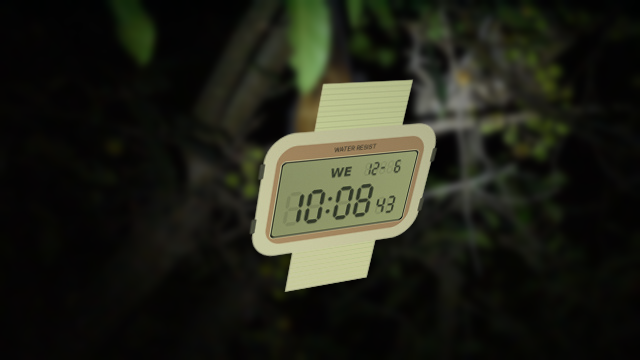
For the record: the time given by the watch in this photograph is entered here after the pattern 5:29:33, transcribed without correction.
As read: 10:08:43
